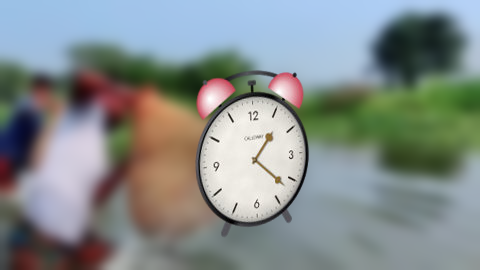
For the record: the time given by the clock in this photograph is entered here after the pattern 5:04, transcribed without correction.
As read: 1:22
